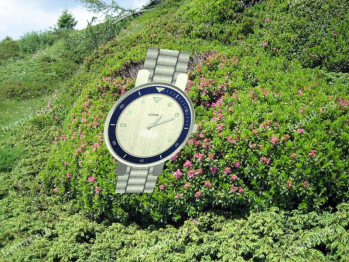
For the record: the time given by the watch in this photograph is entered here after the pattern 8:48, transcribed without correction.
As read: 1:11
